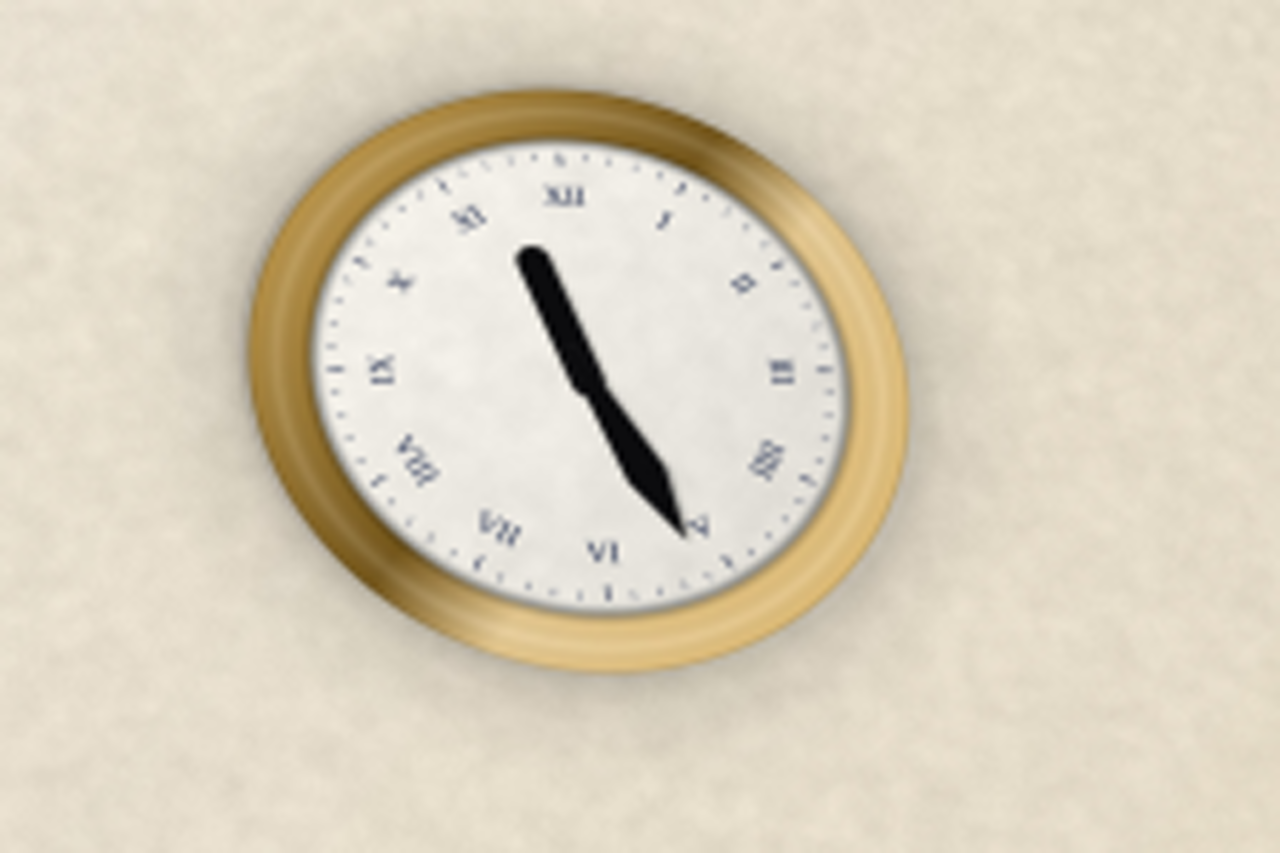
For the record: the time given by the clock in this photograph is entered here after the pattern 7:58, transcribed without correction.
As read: 11:26
